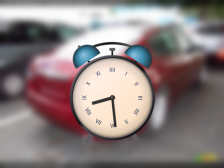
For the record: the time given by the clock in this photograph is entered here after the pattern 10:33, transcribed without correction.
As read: 8:29
